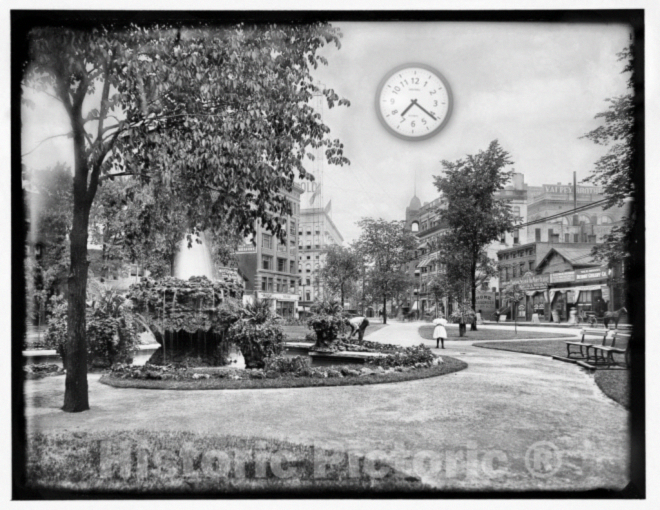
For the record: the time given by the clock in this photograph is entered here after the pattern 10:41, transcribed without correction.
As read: 7:21
